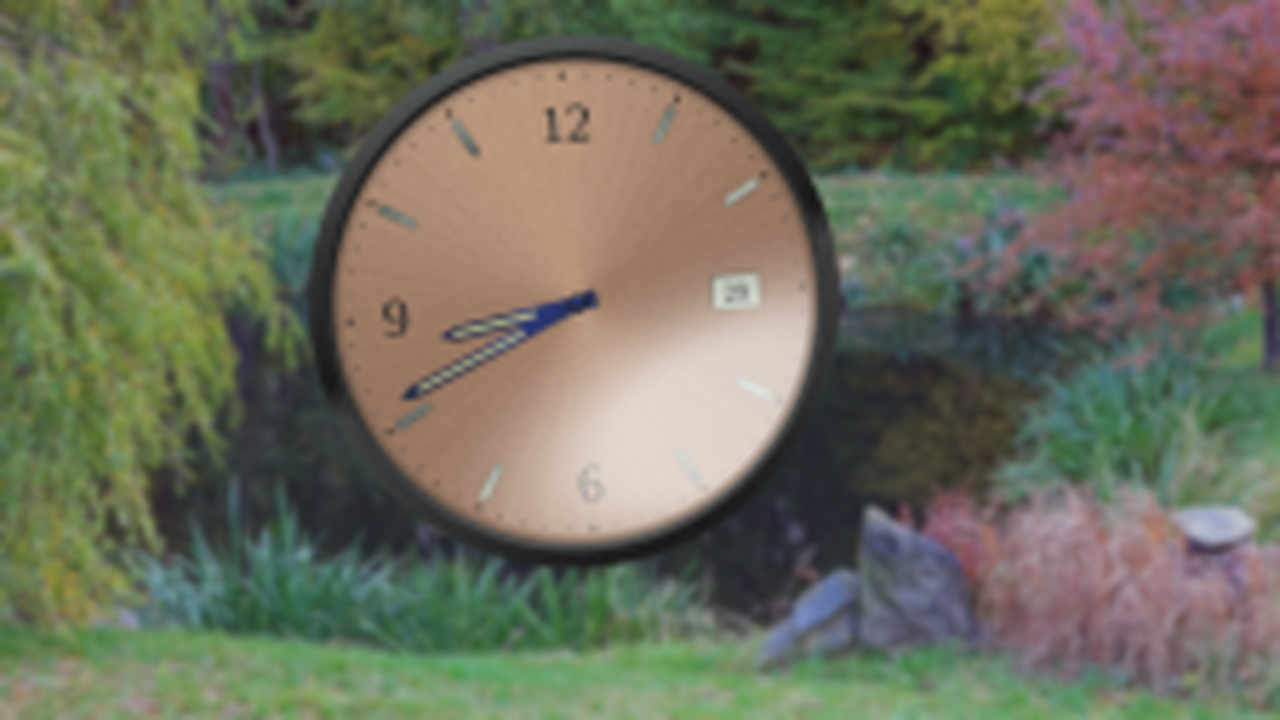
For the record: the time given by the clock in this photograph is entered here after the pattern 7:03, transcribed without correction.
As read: 8:41
